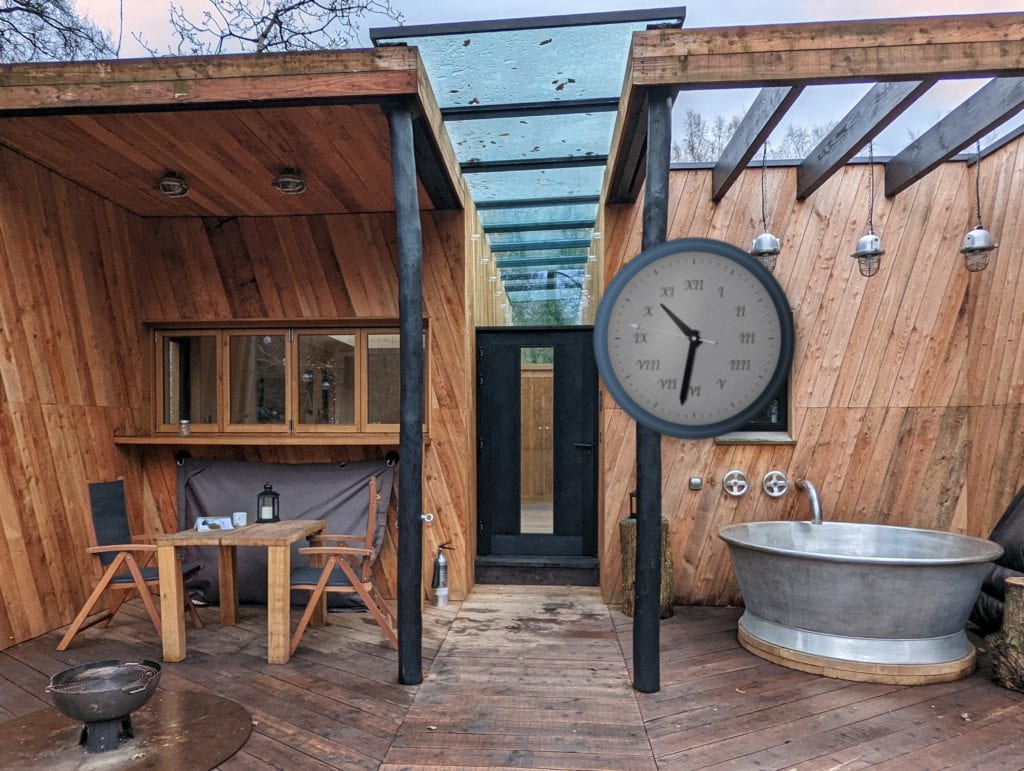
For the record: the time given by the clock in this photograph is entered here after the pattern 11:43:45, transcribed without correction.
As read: 10:31:47
